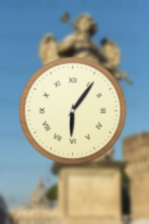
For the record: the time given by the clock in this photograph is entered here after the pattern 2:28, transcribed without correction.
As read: 6:06
